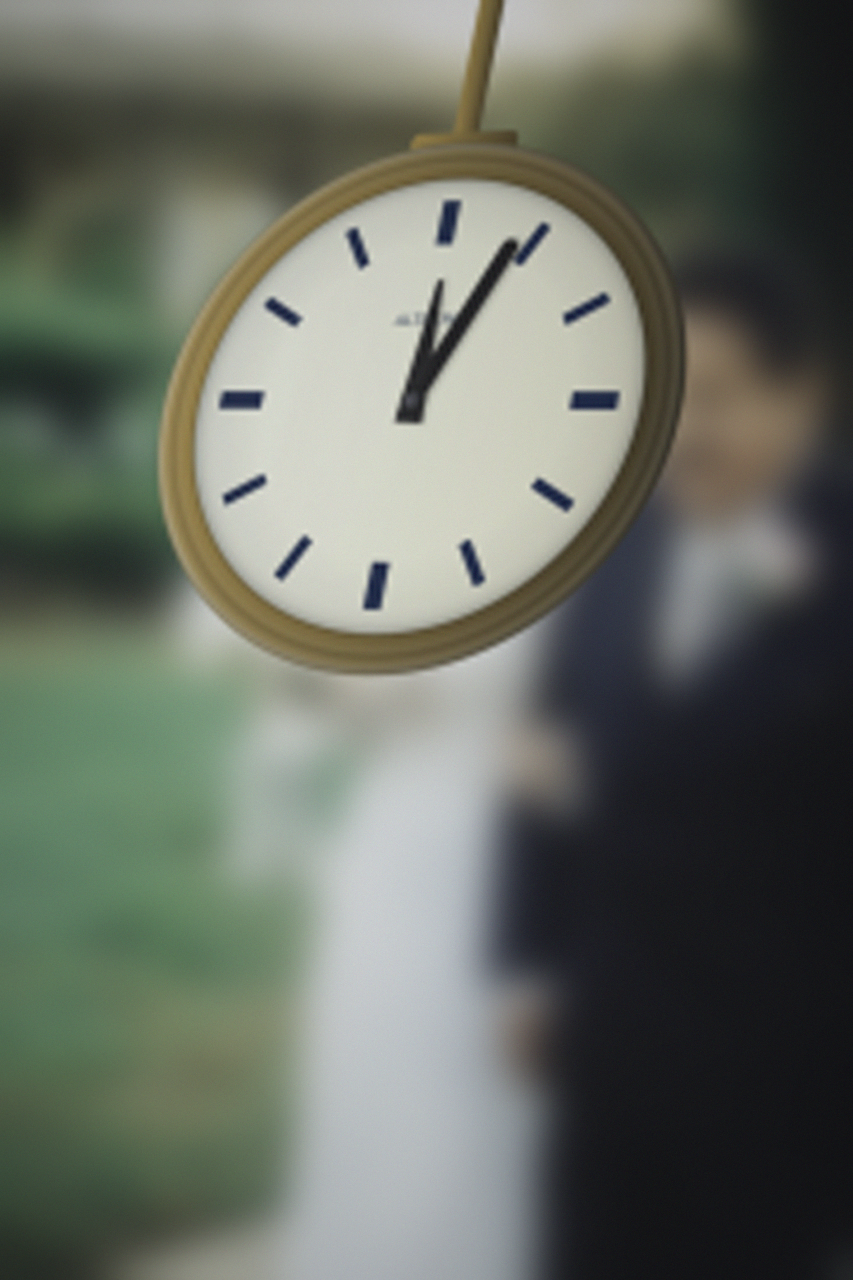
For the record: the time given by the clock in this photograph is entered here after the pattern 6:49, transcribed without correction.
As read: 12:04
